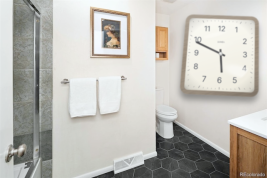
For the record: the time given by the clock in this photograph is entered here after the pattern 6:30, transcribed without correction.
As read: 5:49
